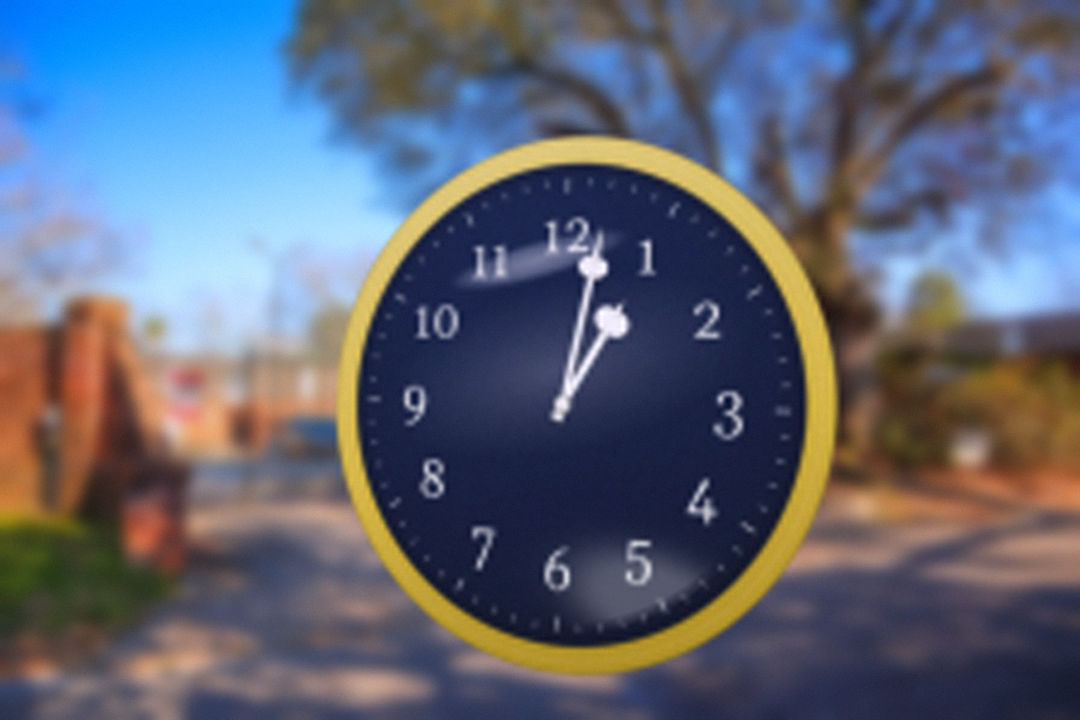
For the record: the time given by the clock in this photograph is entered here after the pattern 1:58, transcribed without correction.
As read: 1:02
